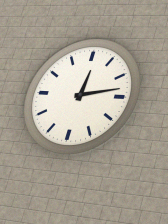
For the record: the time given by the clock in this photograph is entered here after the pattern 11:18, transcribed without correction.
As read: 12:13
